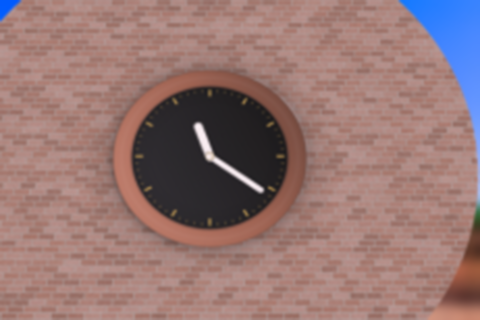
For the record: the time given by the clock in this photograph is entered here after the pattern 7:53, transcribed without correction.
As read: 11:21
